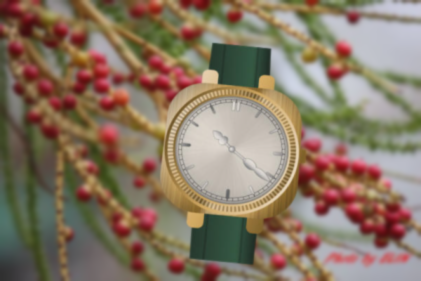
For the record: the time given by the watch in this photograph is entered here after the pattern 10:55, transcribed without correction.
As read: 10:21
